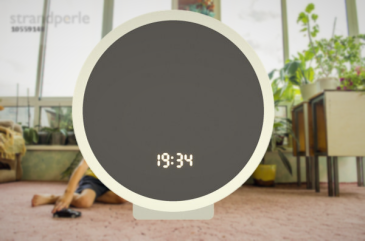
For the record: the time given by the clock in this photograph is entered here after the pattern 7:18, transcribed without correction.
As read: 19:34
